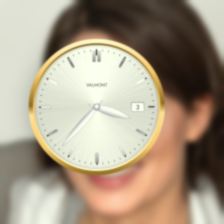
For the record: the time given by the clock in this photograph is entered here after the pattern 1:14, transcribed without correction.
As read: 3:37
